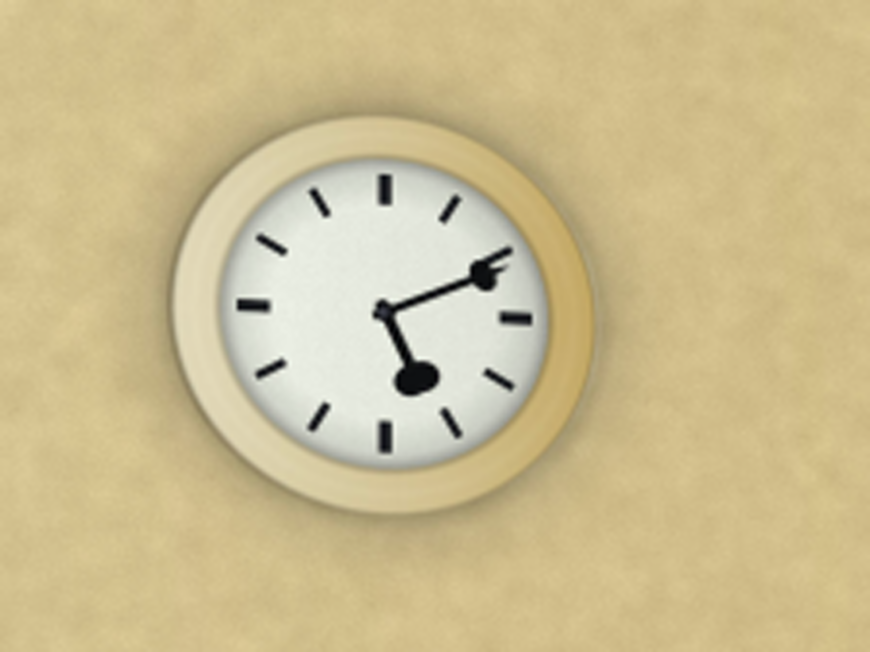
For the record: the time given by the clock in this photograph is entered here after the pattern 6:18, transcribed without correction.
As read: 5:11
